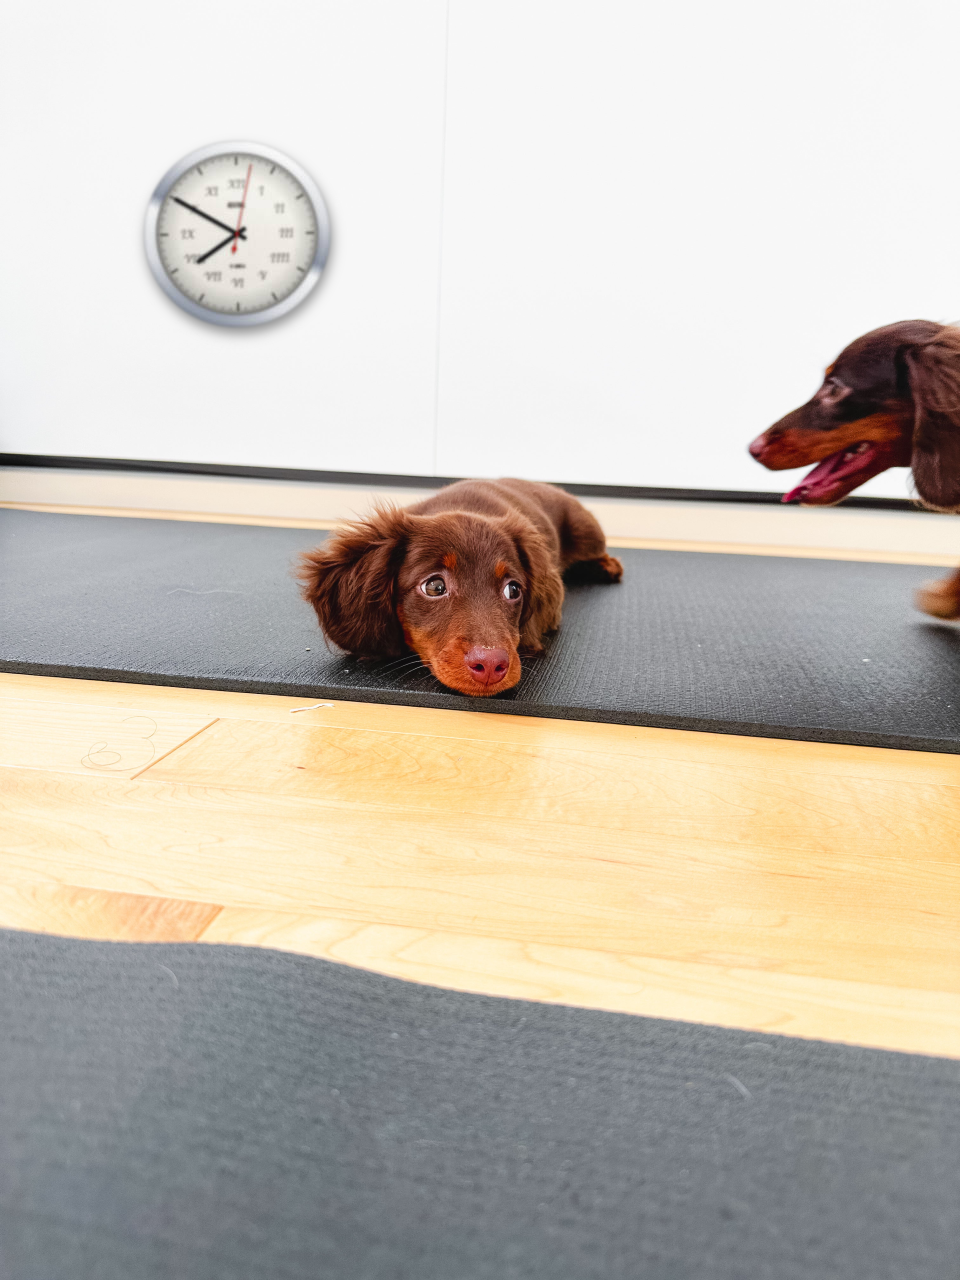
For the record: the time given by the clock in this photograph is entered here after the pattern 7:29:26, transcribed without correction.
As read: 7:50:02
